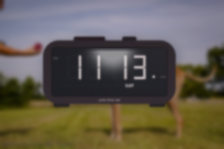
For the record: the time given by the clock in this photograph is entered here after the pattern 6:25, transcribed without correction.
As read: 11:13
